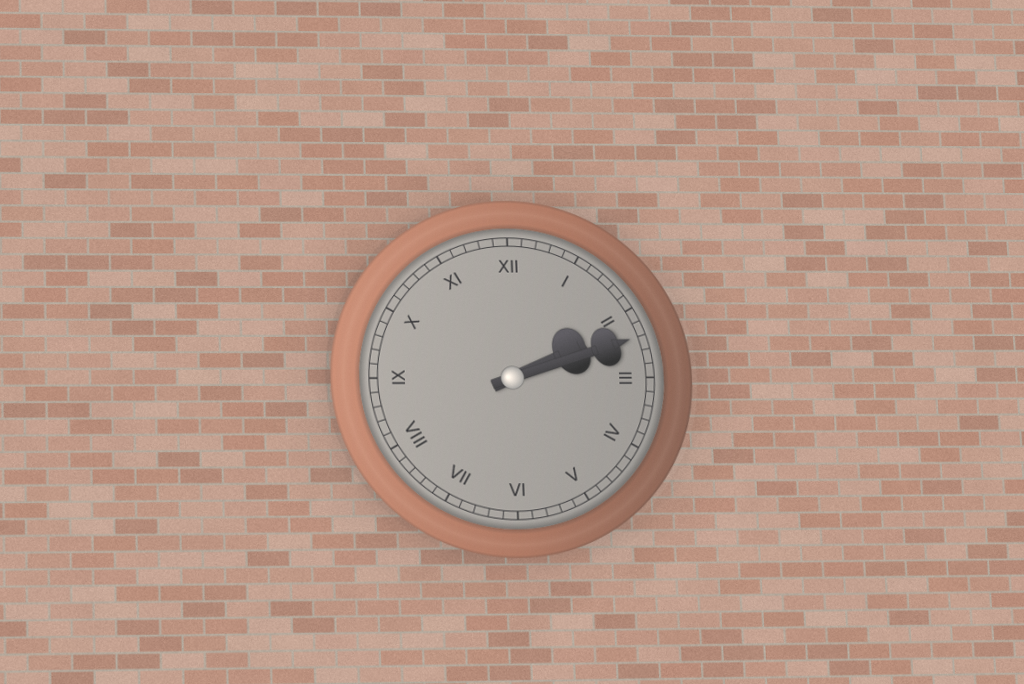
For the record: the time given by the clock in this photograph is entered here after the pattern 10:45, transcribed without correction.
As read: 2:12
